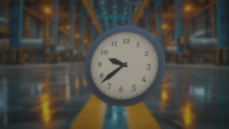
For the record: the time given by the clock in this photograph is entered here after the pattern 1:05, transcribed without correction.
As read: 9:38
